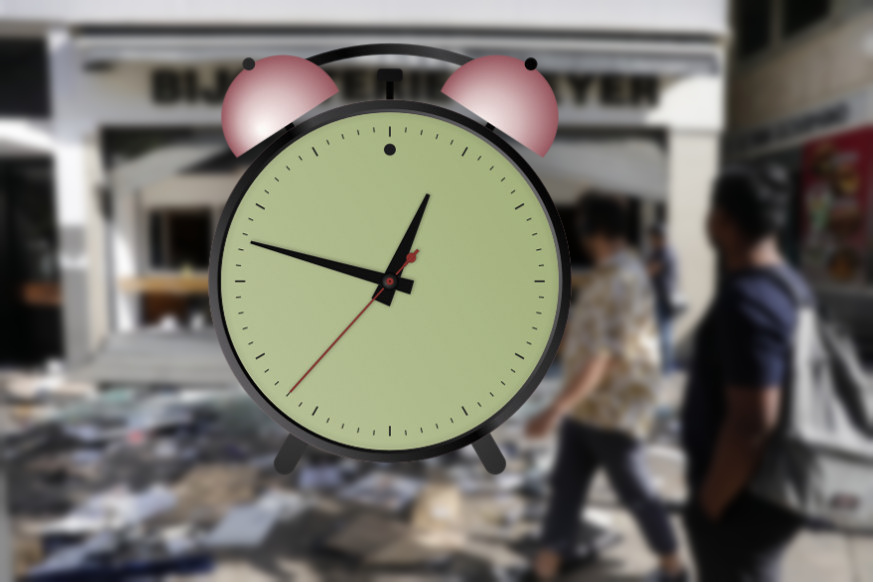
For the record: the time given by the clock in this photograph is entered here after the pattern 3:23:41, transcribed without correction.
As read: 12:47:37
